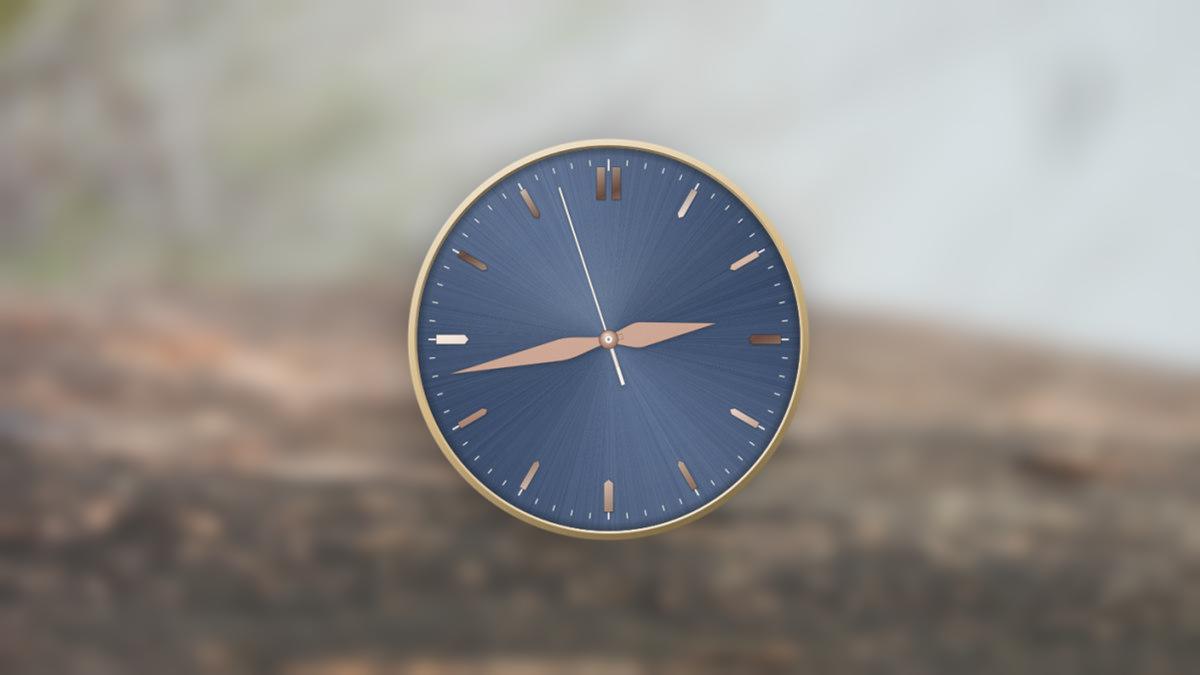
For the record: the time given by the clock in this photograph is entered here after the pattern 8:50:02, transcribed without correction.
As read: 2:42:57
